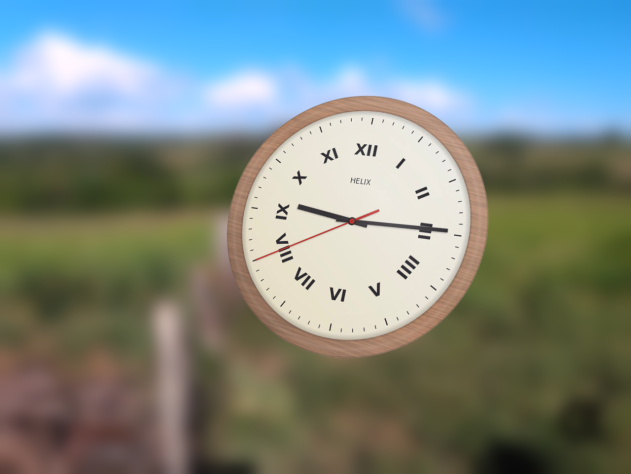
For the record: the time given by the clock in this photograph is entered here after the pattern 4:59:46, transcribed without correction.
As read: 9:14:40
